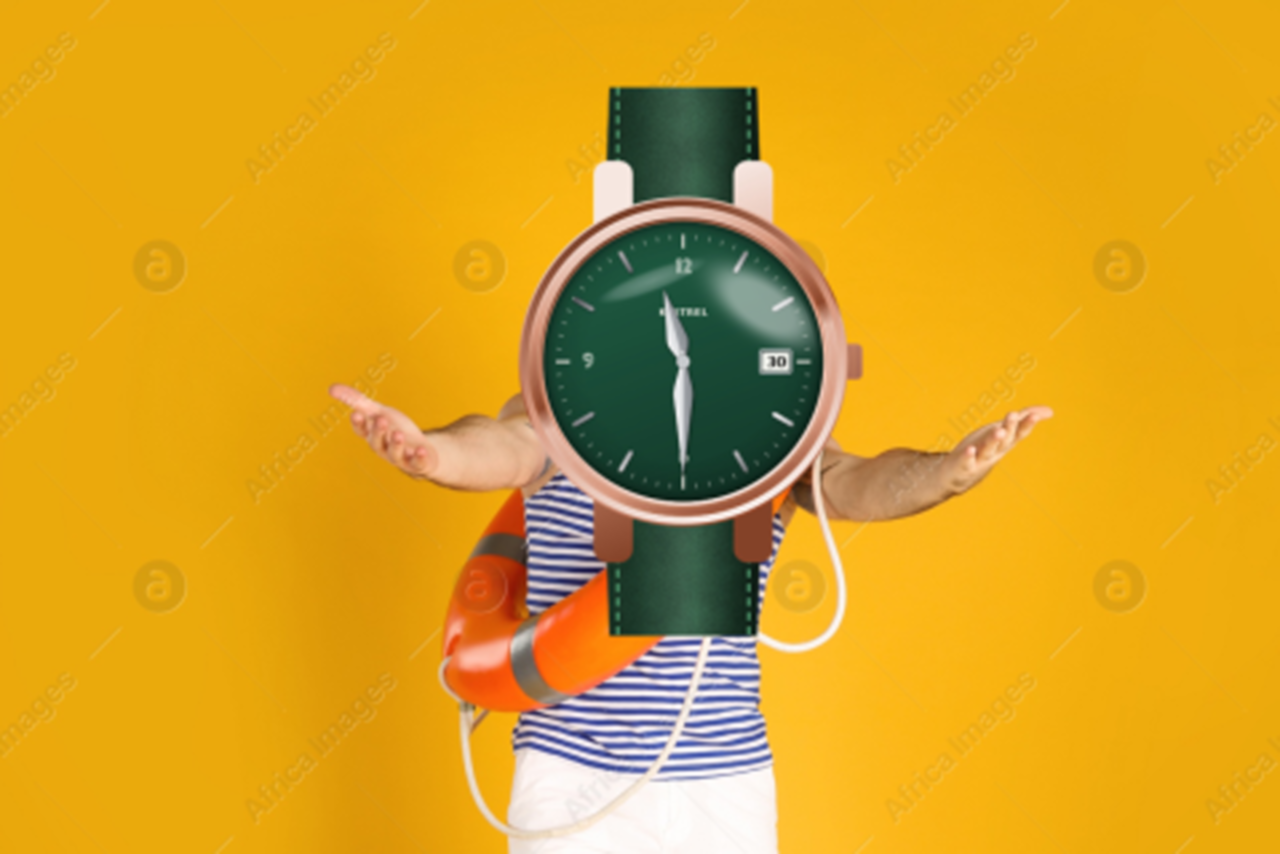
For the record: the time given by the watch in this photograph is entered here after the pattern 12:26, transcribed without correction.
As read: 11:30
